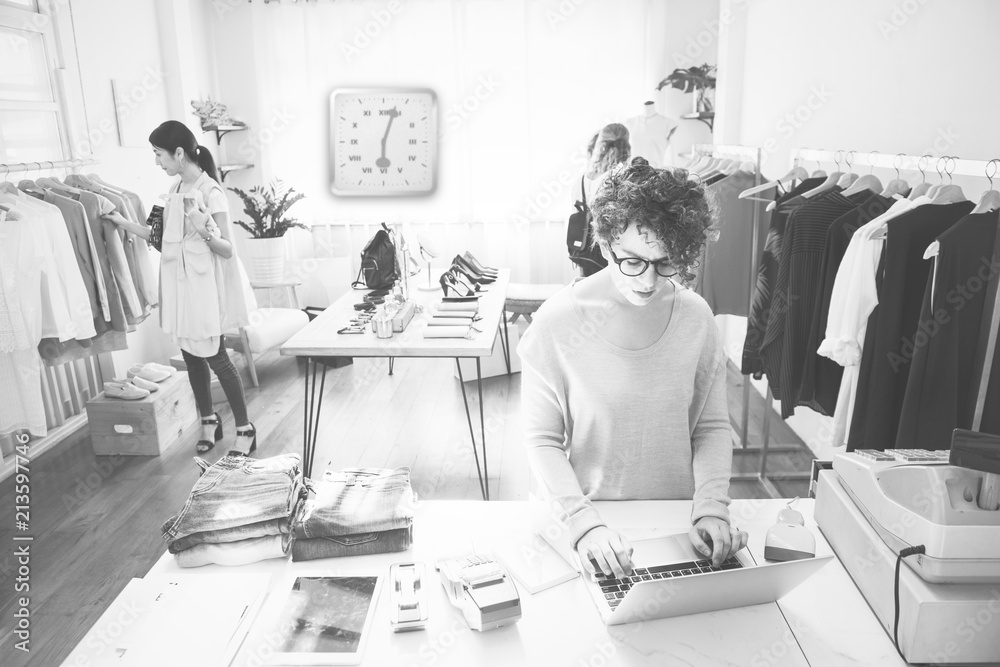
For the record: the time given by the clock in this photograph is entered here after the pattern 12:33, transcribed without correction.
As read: 6:03
